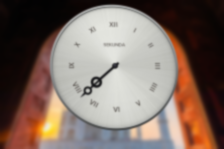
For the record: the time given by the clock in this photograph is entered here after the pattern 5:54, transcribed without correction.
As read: 7:38
